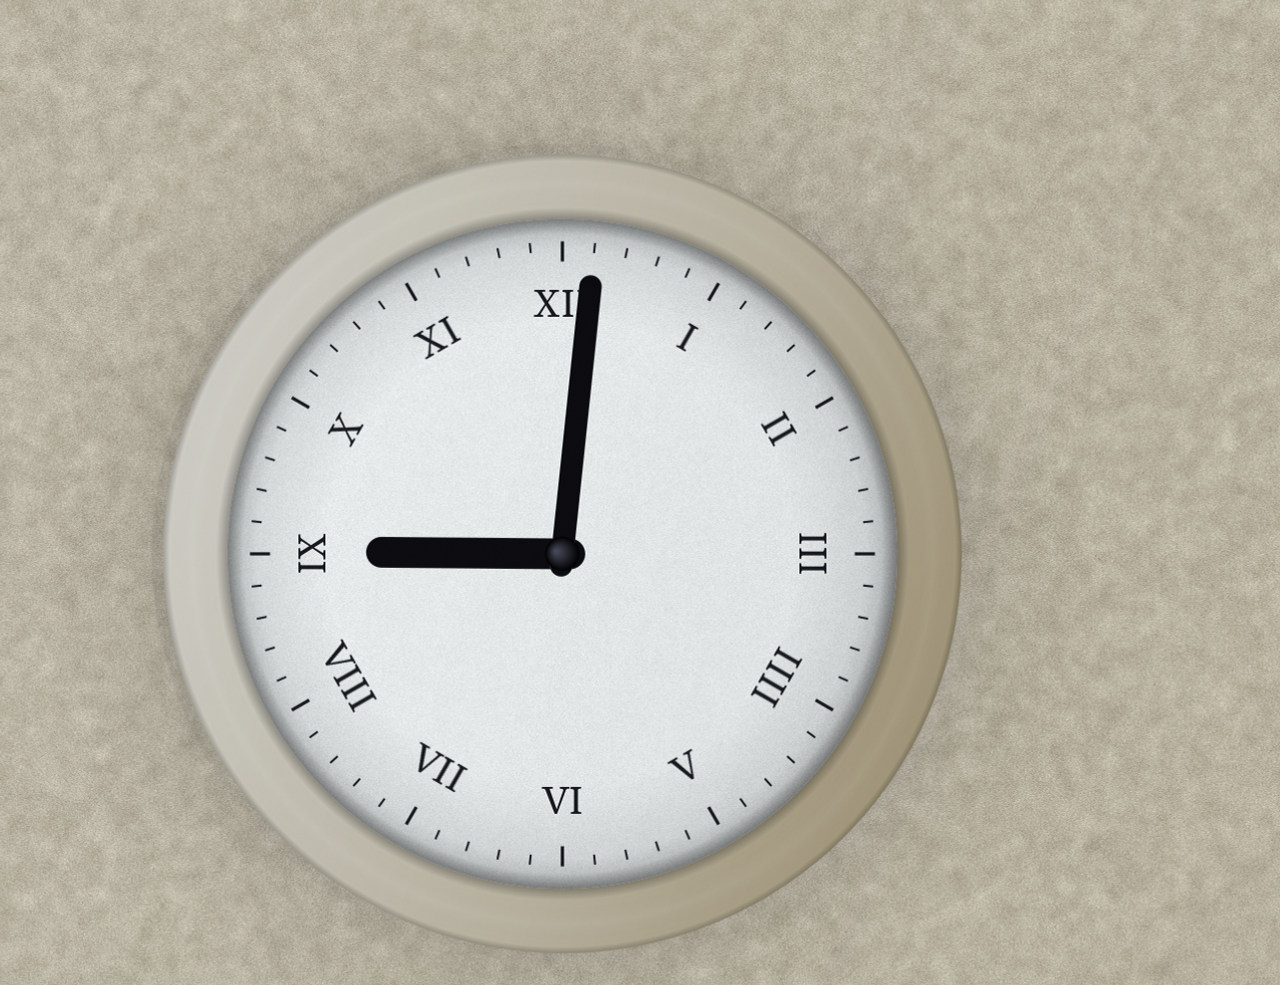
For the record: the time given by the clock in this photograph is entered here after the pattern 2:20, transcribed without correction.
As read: 9:01
